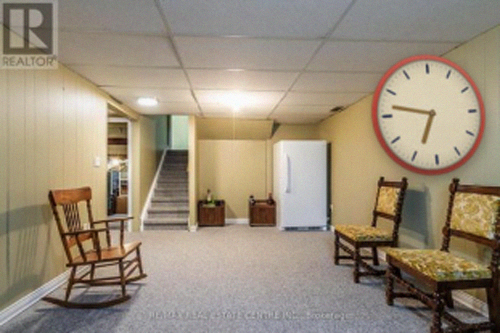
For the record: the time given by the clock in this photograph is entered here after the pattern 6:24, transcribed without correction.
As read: 6:47
